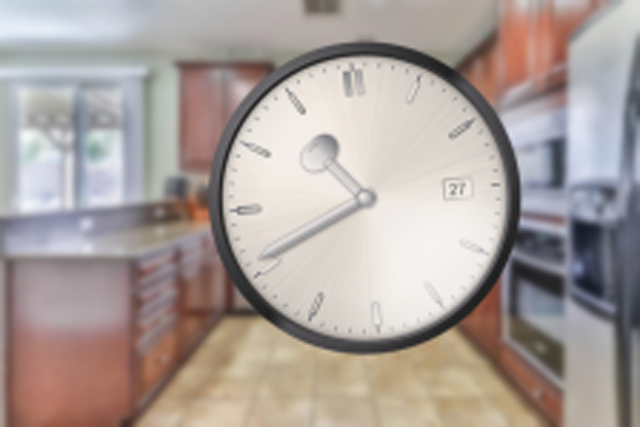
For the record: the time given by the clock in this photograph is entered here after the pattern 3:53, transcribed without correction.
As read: 10:41
